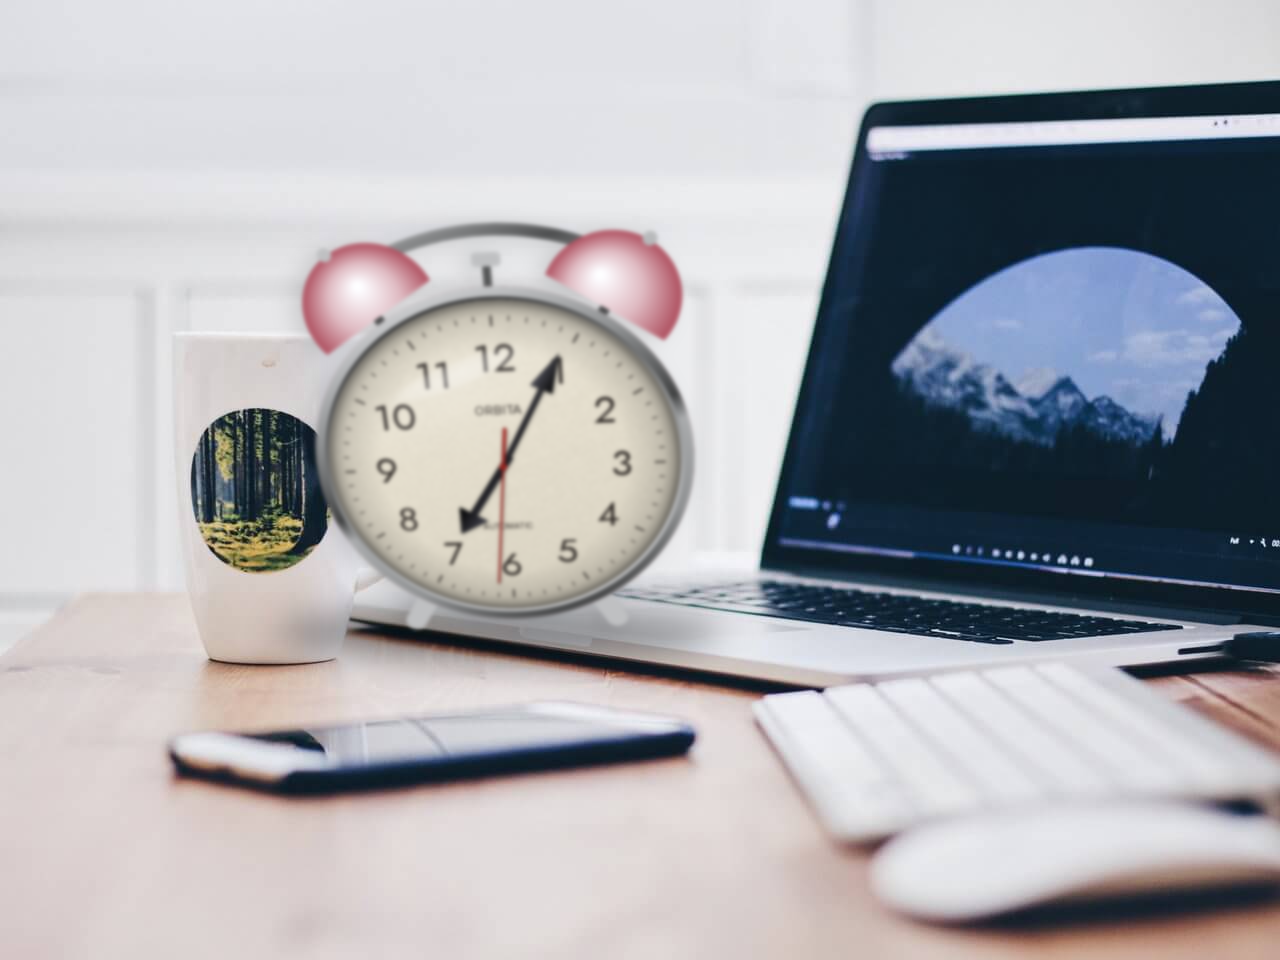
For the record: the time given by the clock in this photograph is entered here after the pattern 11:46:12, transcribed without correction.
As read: 7:04:31
